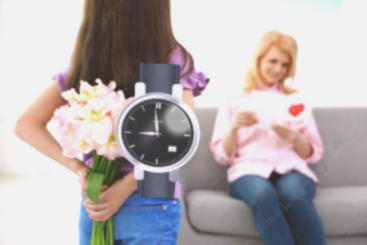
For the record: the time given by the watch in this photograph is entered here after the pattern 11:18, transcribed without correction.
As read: 8:59
